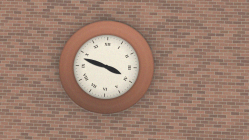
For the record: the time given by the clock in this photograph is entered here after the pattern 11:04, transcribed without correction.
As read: 3:48
